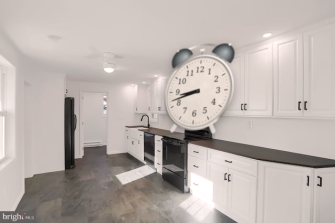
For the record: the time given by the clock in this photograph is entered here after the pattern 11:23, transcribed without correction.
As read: 8:42
